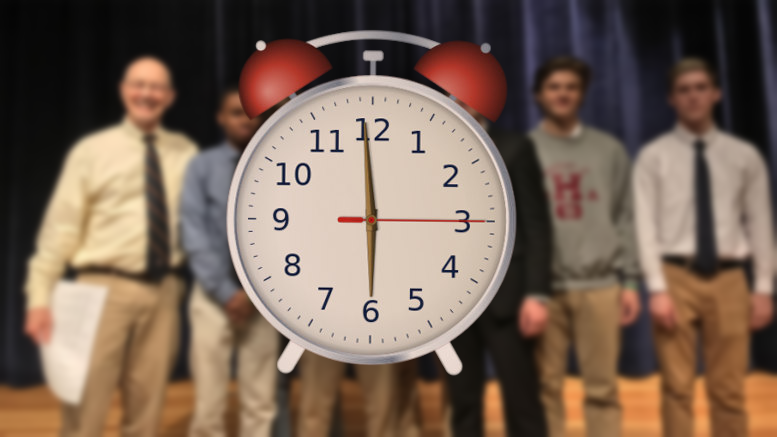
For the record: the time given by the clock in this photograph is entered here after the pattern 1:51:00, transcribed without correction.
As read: 5:59:15
